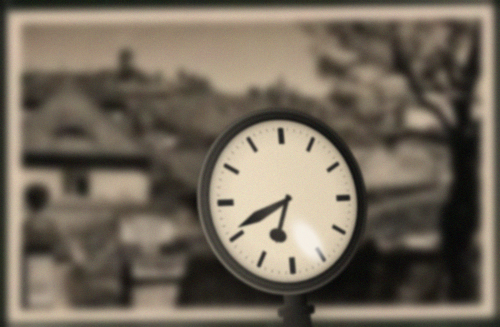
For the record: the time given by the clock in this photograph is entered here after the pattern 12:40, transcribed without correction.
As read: 6:41
